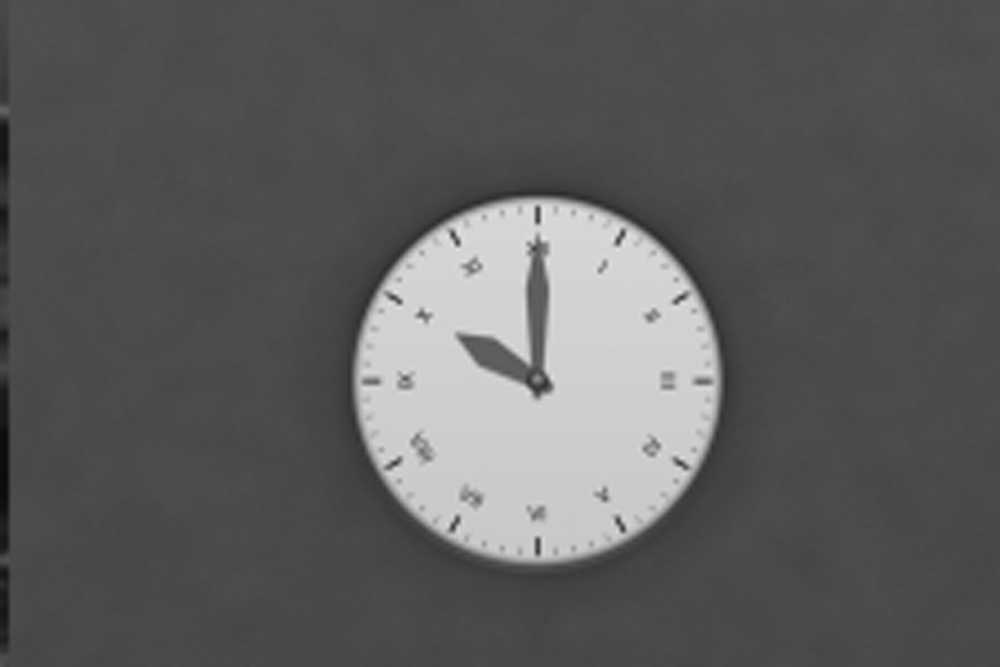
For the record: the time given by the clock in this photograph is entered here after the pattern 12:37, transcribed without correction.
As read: 10:00
